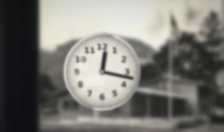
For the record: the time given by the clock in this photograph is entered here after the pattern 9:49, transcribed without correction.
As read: 12:17
